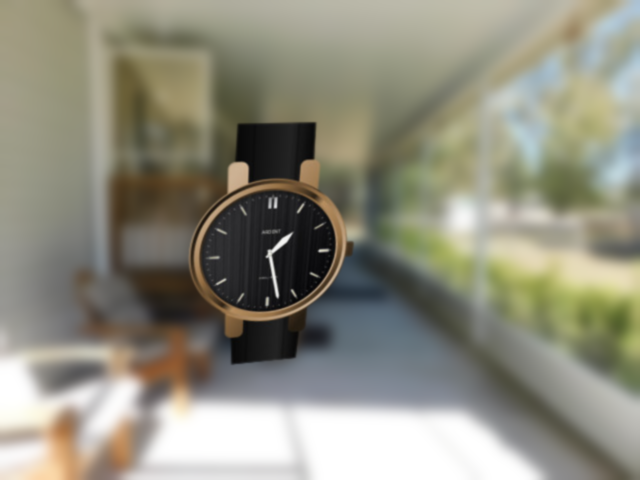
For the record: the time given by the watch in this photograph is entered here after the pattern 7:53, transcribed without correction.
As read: 1:28
